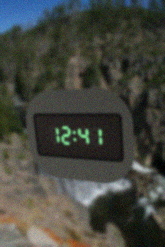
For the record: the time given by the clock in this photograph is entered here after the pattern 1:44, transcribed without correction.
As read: 12:41
